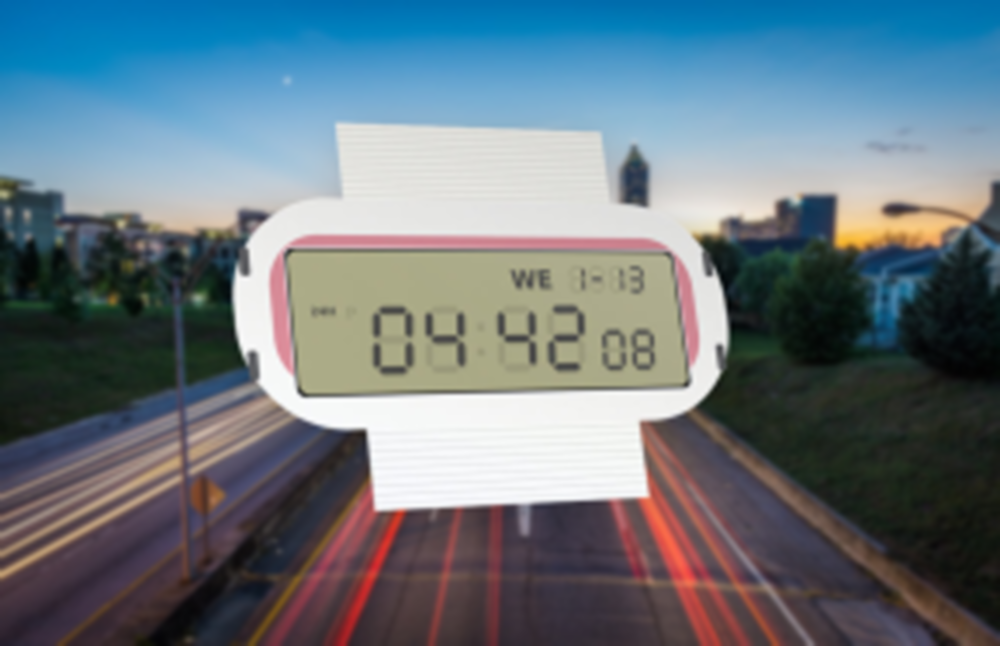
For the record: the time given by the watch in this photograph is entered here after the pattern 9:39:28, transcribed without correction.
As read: 4:42:08
